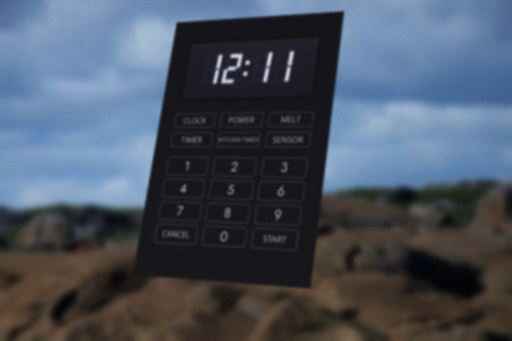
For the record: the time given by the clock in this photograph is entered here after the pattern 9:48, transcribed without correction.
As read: 12:11
